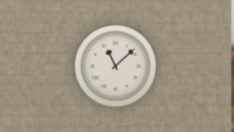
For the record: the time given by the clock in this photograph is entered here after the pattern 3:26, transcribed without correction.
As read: 11:08
